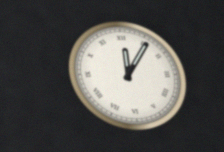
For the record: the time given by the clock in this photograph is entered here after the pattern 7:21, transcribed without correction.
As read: 12:06
